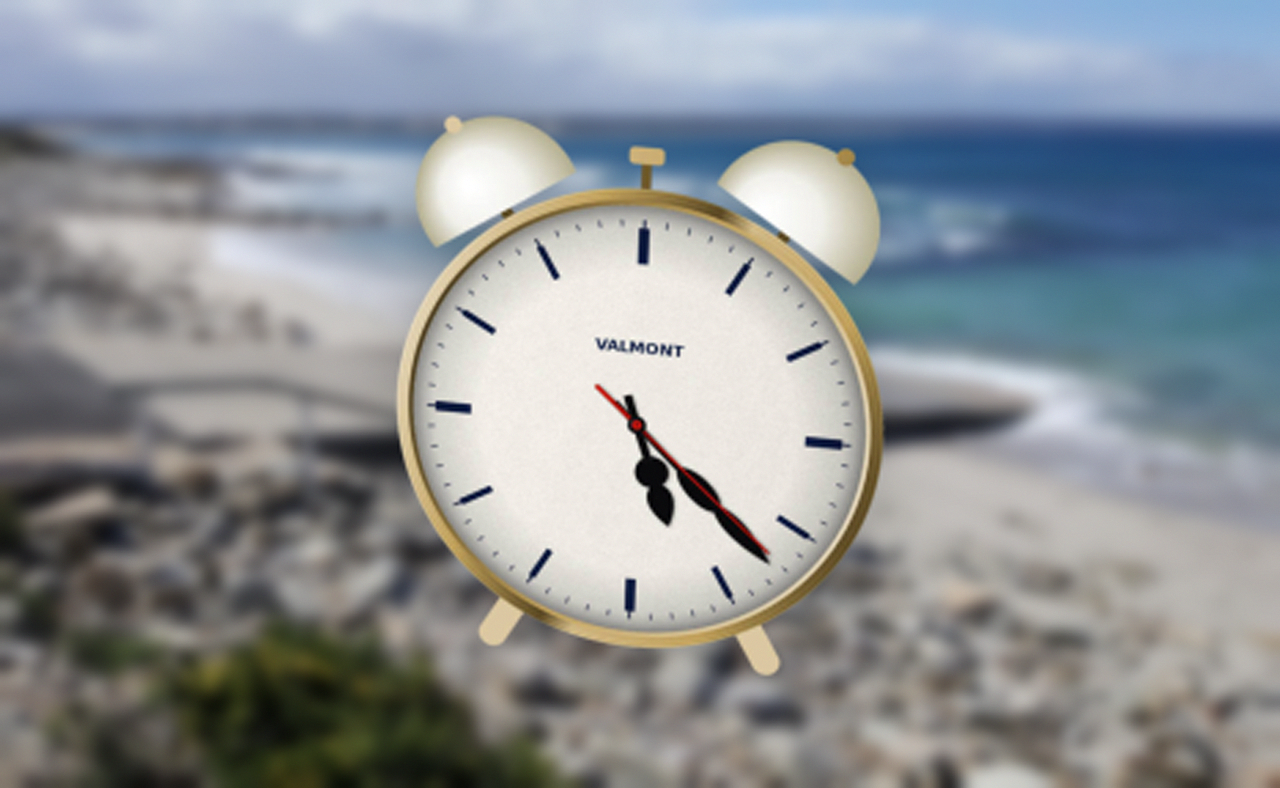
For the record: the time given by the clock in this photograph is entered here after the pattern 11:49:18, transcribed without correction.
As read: 5:22:22
